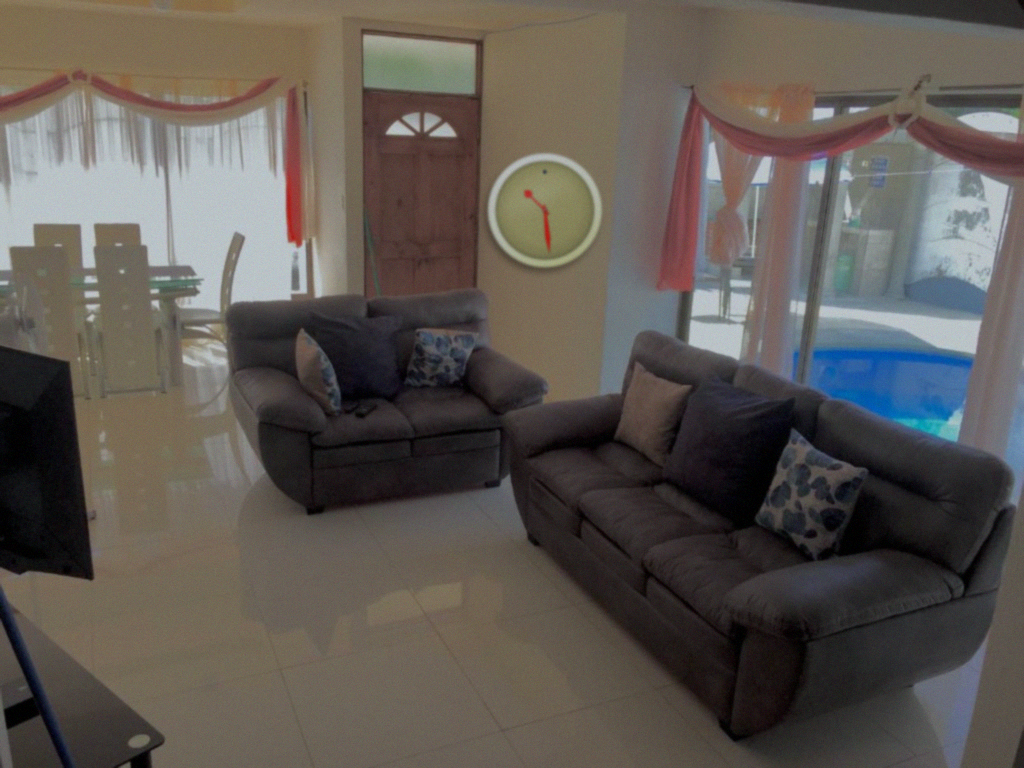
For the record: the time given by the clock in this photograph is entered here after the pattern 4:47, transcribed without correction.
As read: 10:29
